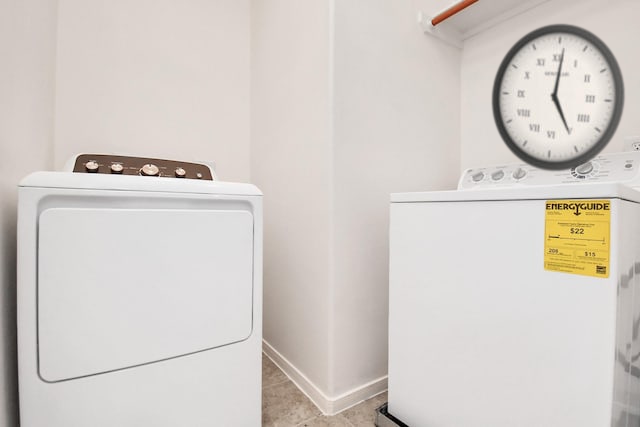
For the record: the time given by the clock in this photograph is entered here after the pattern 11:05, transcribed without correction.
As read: 5:01
